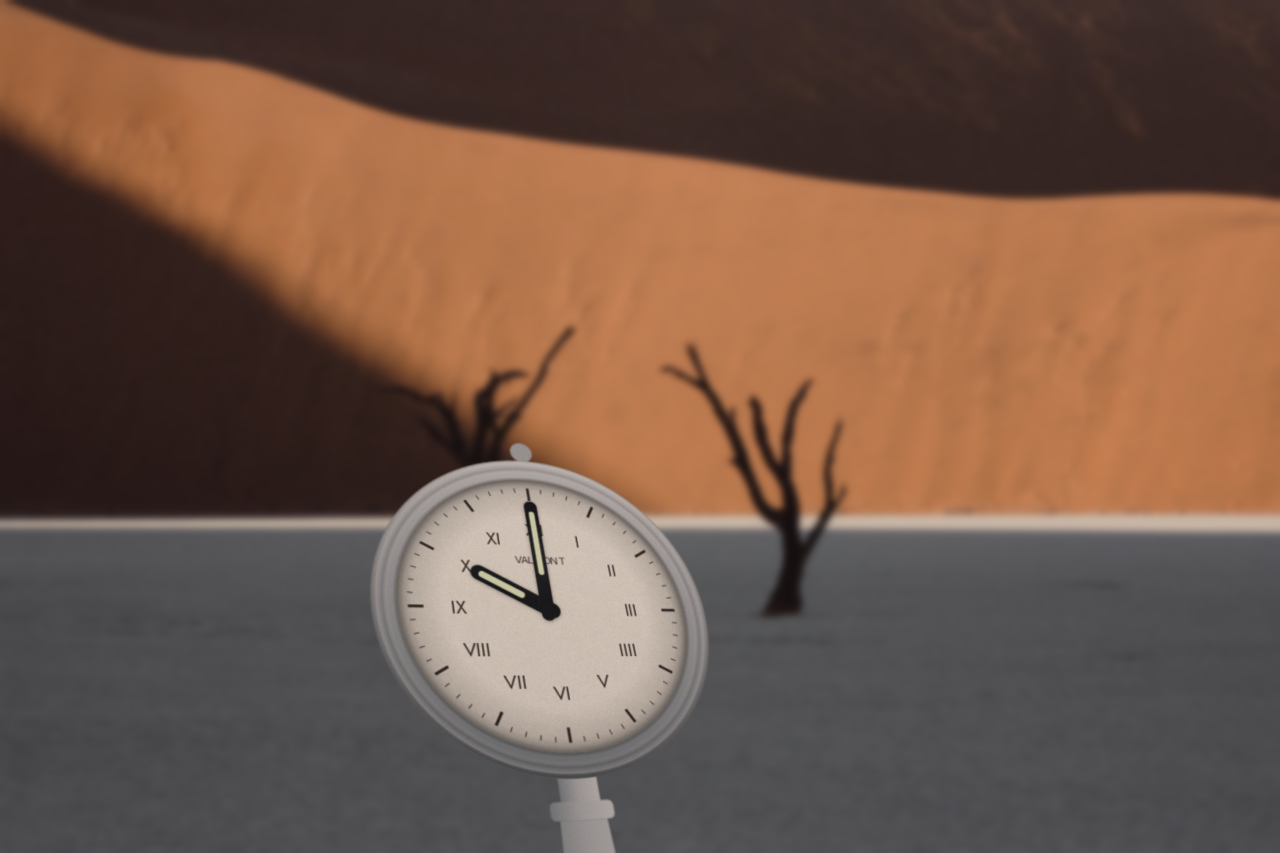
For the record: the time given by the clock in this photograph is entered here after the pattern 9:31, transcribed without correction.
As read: 10:00
